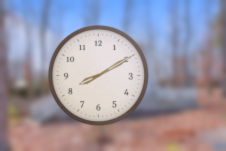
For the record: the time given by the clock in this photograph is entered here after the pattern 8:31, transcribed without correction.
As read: 8:10
